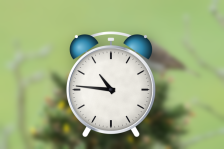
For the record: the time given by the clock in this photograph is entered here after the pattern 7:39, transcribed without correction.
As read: 10:46
